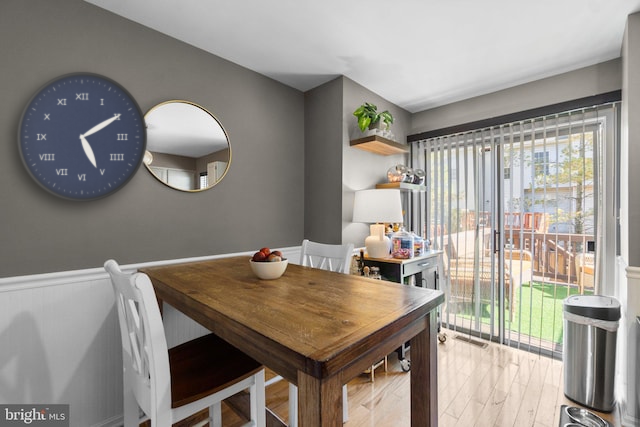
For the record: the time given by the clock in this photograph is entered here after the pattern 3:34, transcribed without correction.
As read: 5:10
